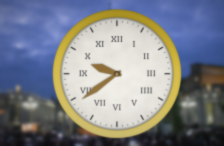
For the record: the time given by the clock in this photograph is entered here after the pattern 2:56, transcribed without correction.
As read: 9:39
